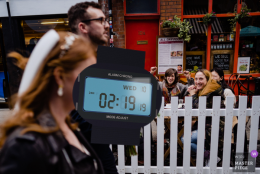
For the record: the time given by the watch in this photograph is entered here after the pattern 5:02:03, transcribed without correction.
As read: 2:19:19
